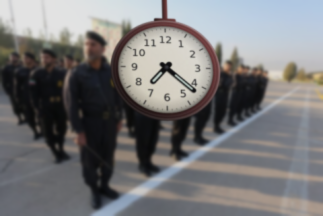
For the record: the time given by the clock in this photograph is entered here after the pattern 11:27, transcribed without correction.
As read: 7:22
